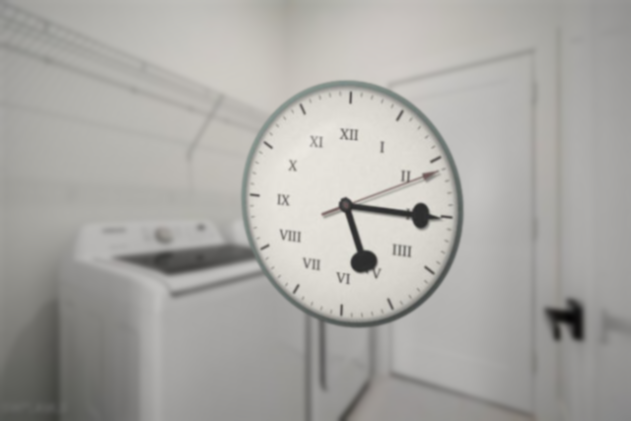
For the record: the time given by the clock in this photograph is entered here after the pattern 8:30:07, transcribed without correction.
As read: 5:15:11
